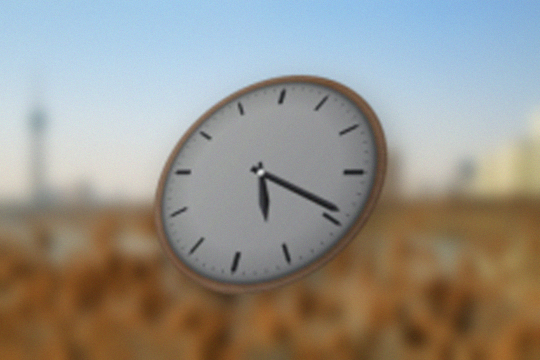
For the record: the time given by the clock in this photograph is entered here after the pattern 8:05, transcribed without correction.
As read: 5:19
